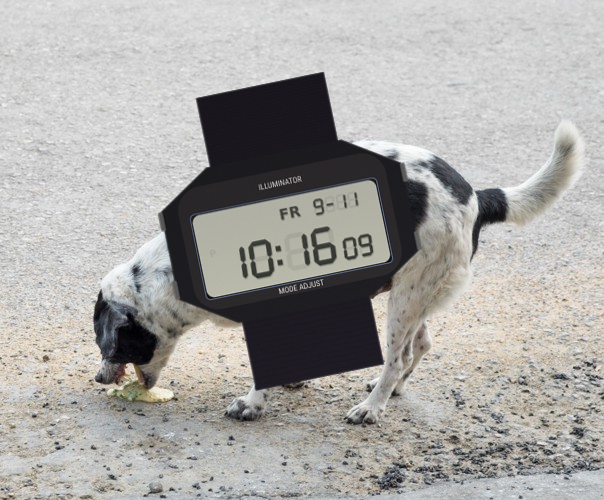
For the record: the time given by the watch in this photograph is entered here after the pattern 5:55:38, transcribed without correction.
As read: 10:16:09
